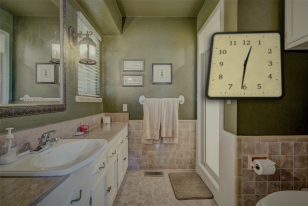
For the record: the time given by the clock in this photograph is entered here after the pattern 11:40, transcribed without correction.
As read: 12:31
